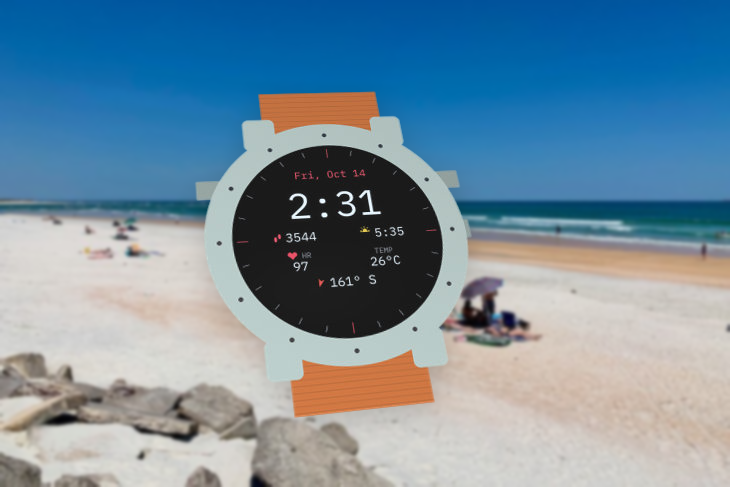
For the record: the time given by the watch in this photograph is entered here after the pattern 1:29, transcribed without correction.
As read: 2:31
